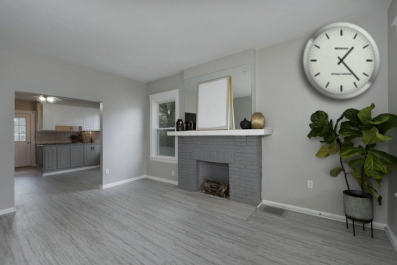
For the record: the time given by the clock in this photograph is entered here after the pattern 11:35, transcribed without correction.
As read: 1:23
